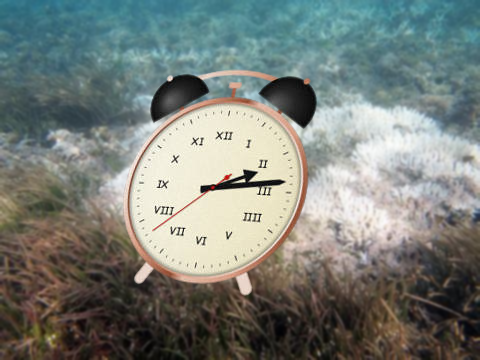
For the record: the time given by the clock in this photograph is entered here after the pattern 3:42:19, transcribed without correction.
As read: 2:13:38
